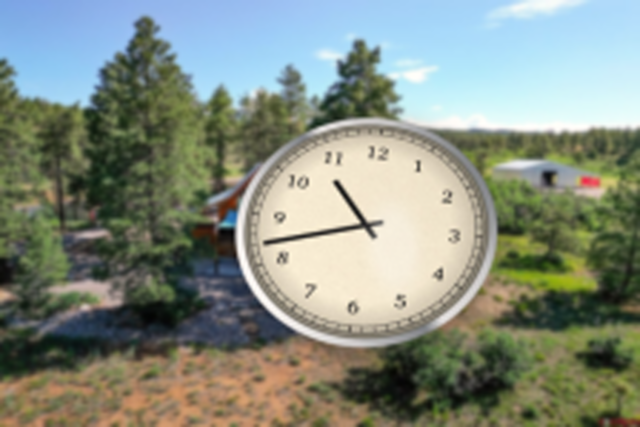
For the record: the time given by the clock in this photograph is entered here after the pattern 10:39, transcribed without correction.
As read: 10:42
